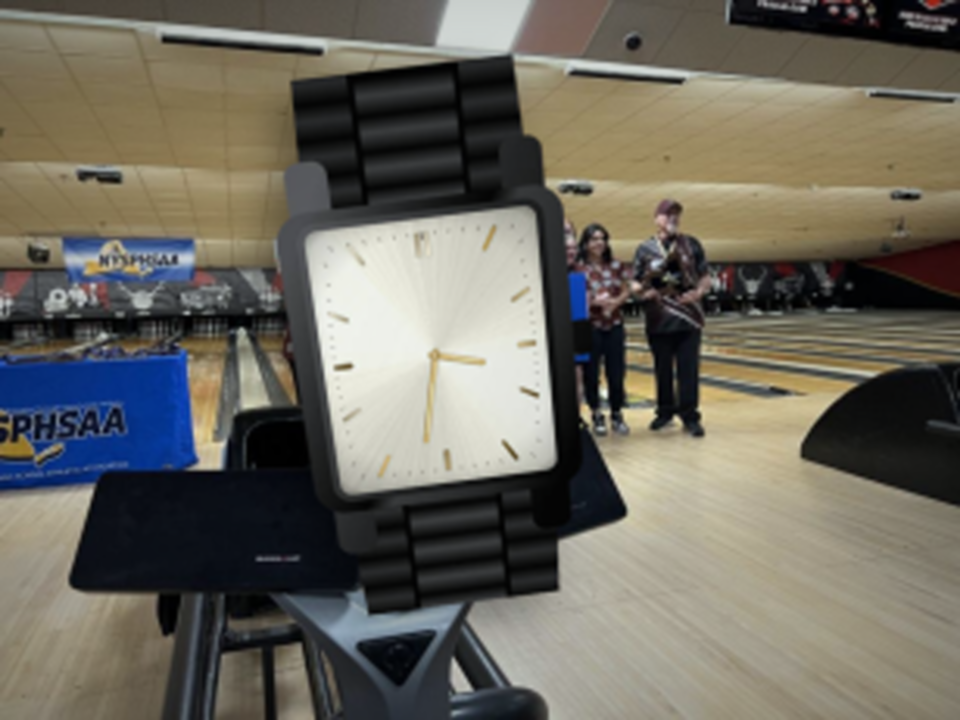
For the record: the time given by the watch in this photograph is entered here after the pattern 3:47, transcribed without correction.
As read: 3:32
